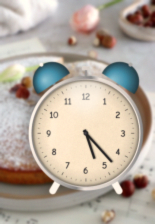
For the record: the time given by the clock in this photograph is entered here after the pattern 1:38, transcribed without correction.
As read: 5:23
